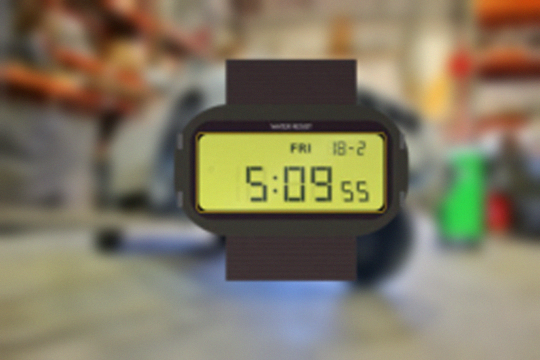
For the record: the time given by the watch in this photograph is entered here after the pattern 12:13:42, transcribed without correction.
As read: 5:09:55
